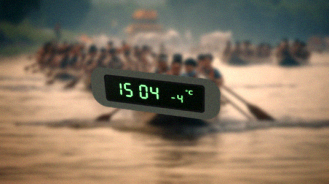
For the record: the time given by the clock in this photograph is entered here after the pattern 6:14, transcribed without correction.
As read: 15:04
